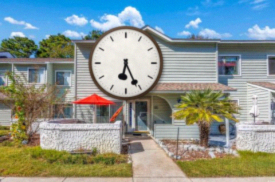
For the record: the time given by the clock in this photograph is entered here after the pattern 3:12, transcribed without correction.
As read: 6:26
